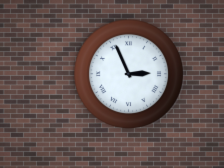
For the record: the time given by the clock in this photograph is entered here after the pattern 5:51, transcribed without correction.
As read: 2:56
